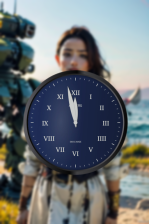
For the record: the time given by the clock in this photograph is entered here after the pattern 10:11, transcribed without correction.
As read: 11:58
